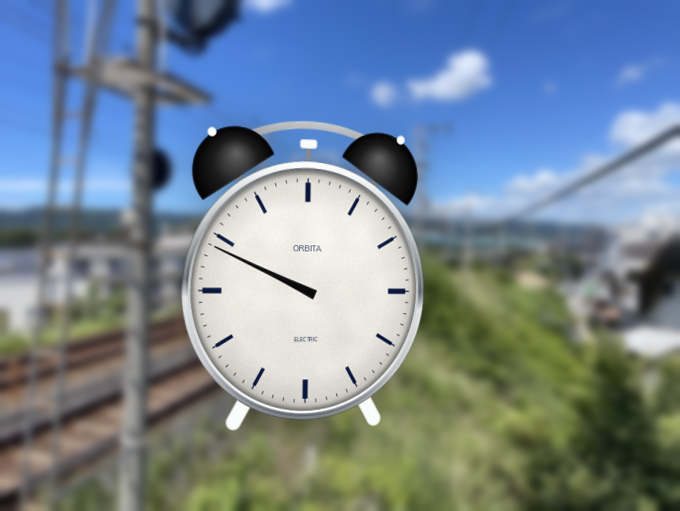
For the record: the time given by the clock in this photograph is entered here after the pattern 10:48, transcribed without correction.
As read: 9:49
